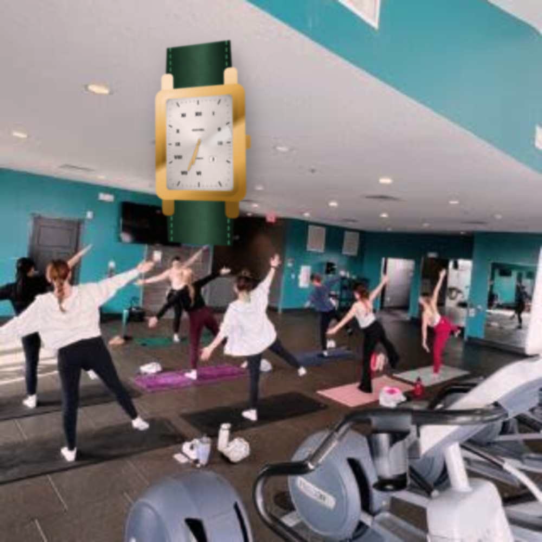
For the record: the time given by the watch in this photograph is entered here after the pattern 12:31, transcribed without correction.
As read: 6:34
